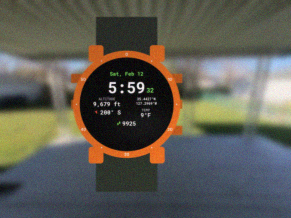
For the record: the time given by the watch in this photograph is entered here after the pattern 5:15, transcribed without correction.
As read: 5:59
